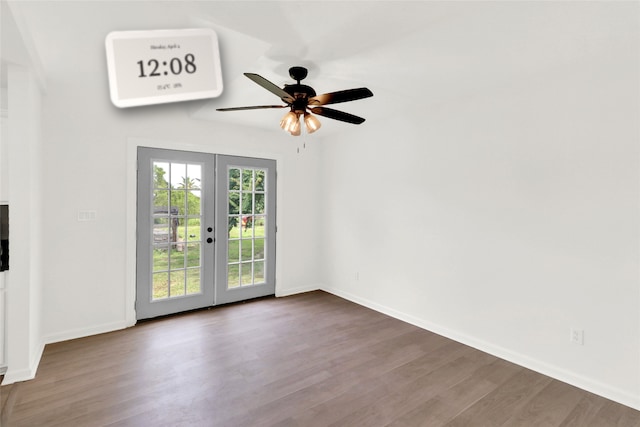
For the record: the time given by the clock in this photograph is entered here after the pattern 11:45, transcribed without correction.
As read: 12:08
